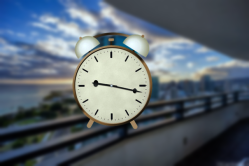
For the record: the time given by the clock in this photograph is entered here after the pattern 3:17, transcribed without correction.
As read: 9:17
